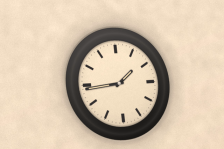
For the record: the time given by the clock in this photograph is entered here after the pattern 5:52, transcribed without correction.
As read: 1:44
